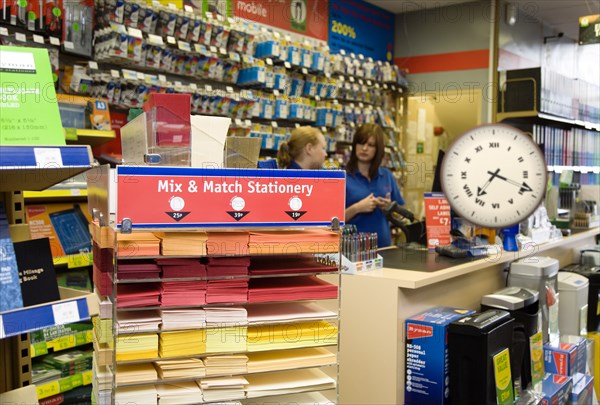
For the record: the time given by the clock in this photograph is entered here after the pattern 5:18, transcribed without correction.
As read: 7:19
